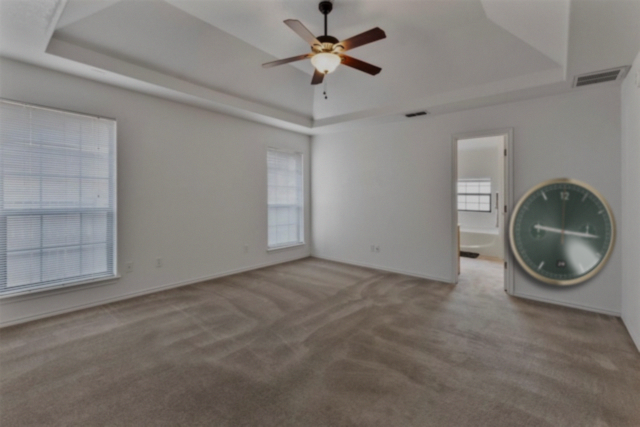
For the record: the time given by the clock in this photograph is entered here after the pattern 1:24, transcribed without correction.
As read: 9:16
